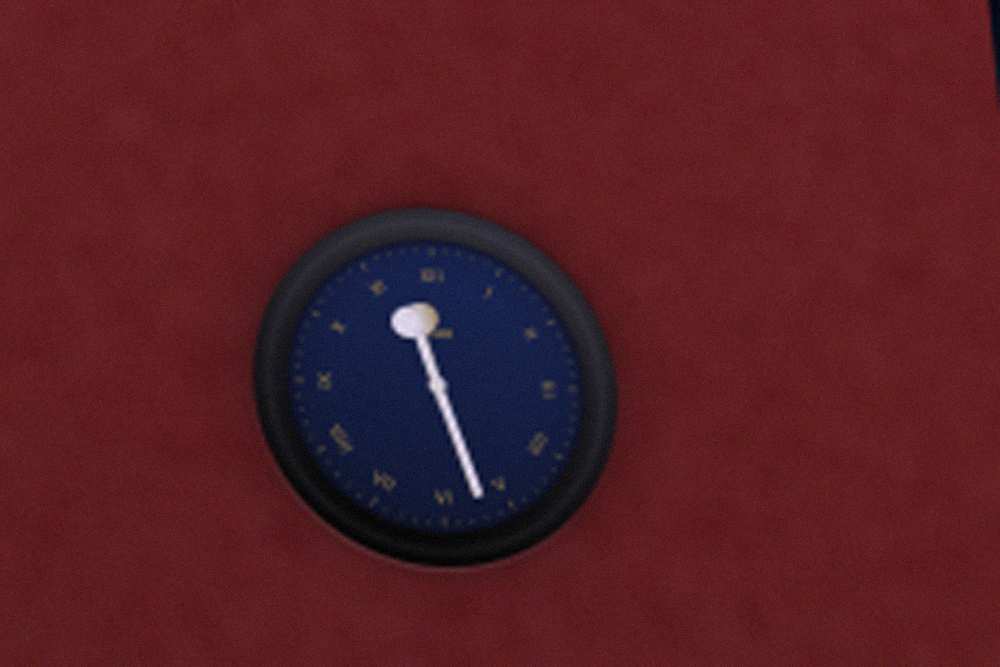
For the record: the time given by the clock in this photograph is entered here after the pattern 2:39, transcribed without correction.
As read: 11:27
